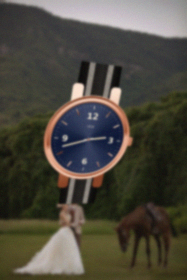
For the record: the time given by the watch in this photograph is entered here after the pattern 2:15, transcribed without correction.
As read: 2:42
